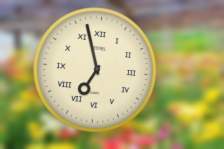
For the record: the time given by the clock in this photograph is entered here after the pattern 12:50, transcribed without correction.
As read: 6:57
